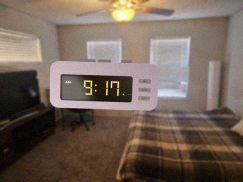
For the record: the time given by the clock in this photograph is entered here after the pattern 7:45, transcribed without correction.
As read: 9:17
